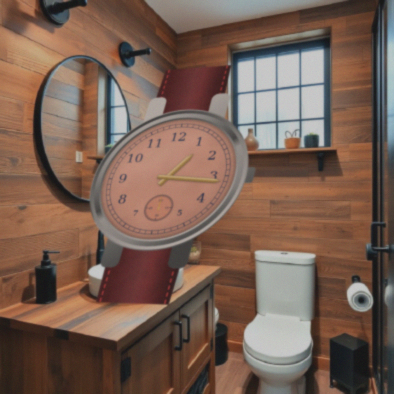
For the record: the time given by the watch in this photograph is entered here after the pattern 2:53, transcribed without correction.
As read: 1:16
